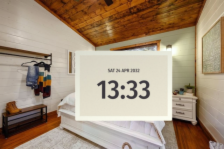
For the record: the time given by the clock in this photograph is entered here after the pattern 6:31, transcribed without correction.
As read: 13:33
